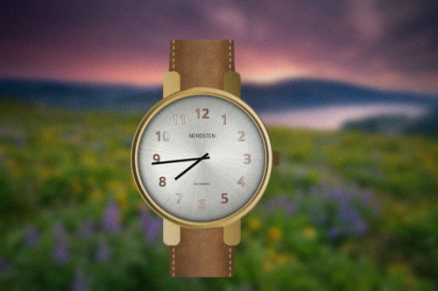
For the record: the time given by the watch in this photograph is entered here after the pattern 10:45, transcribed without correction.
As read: 7:44
